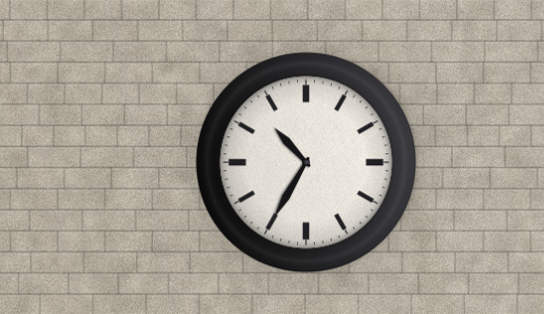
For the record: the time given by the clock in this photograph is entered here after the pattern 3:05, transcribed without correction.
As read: 10:35
